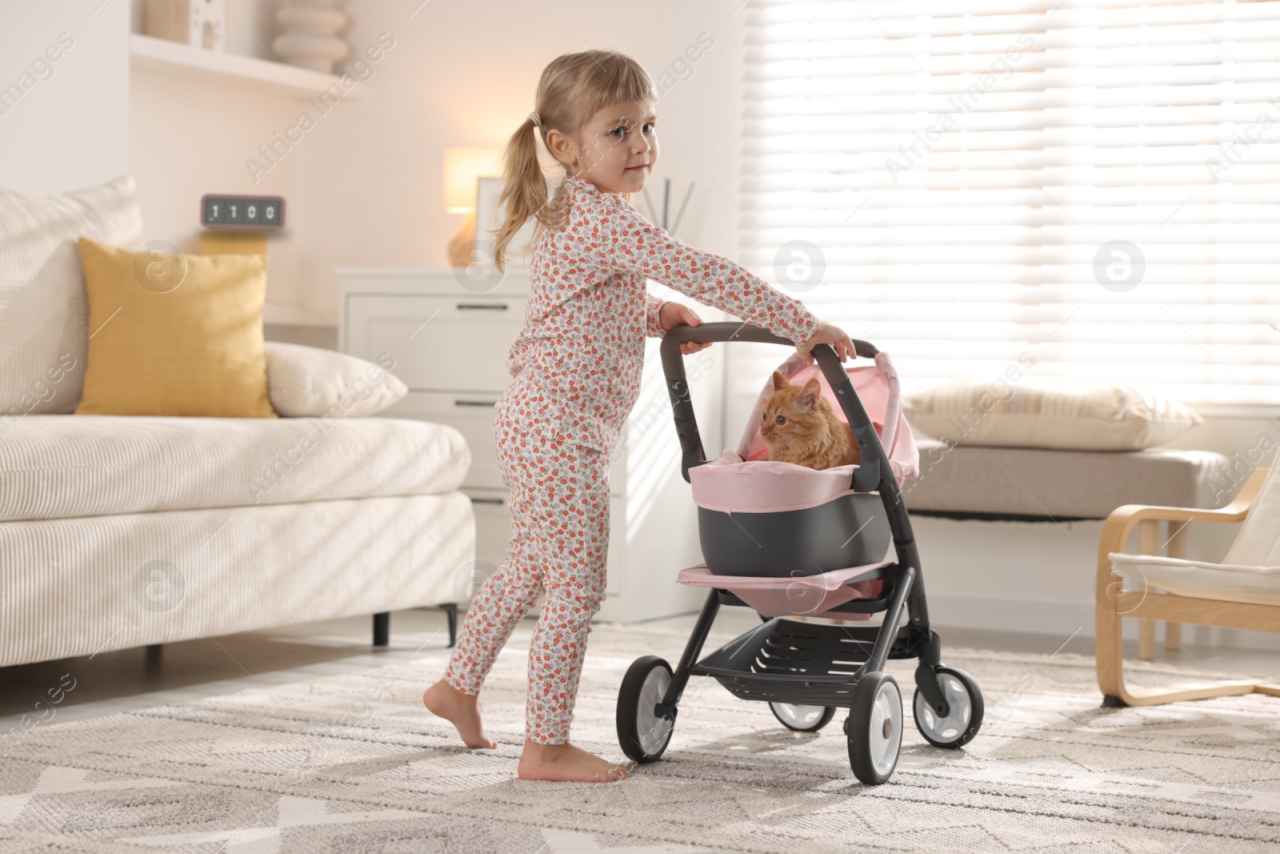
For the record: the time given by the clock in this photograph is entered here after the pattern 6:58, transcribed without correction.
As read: 11:00
